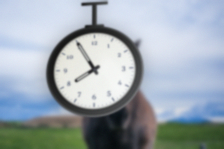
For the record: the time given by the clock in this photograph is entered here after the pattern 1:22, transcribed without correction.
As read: 7:55
